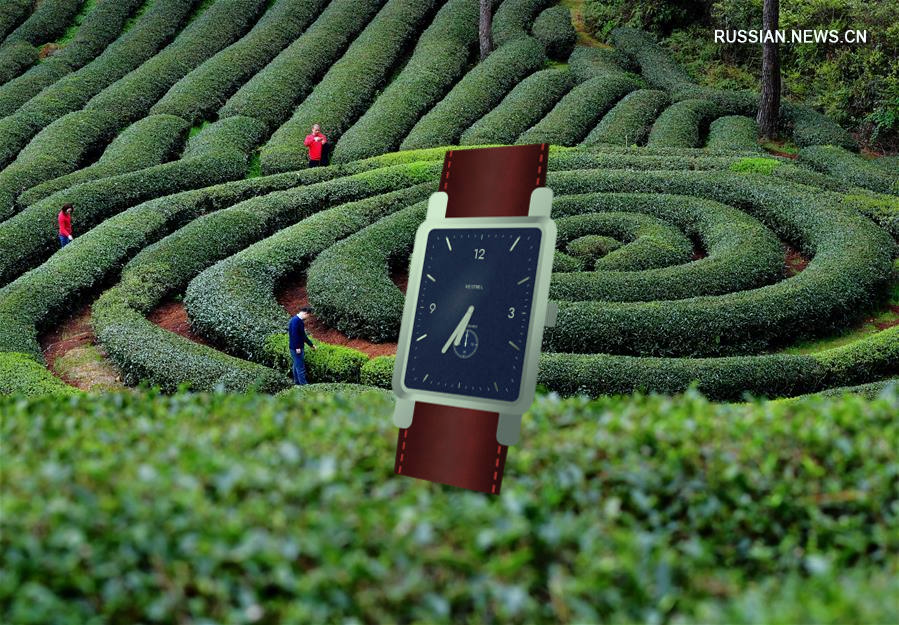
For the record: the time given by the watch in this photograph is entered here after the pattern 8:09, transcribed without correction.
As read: 6:35
